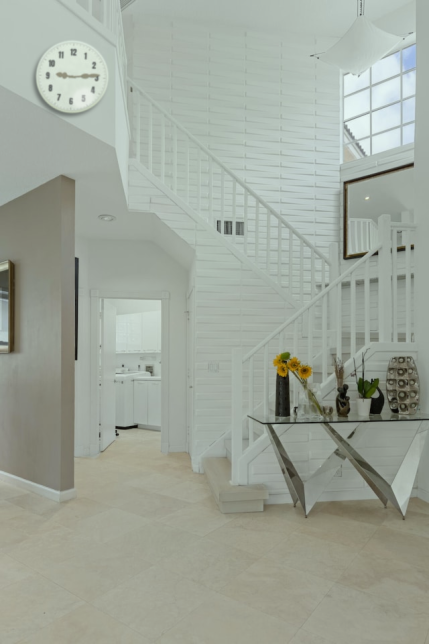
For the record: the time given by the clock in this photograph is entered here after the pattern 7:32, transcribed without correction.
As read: 9:14
